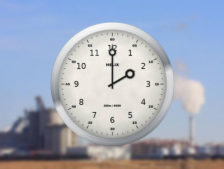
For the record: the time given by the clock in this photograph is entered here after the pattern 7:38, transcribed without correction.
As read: 2:00
